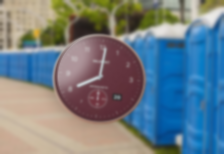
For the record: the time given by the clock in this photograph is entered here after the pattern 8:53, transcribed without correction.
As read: 8:01
